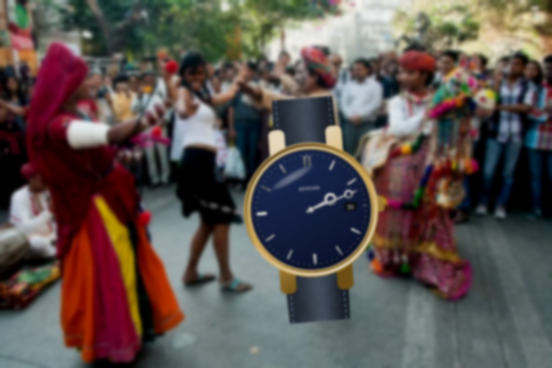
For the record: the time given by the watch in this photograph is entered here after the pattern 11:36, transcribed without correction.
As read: 2:12
